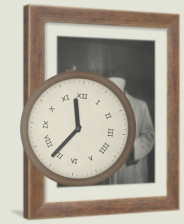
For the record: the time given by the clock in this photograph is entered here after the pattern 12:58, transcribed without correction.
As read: 11:36
